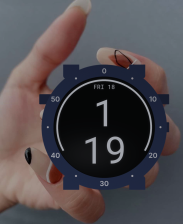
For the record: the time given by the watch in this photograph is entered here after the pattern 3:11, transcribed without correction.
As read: 1:19
